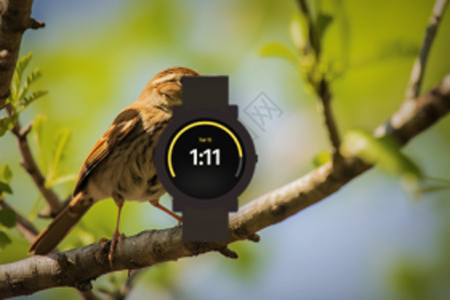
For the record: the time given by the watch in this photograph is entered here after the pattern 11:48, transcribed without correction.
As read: 1:11
